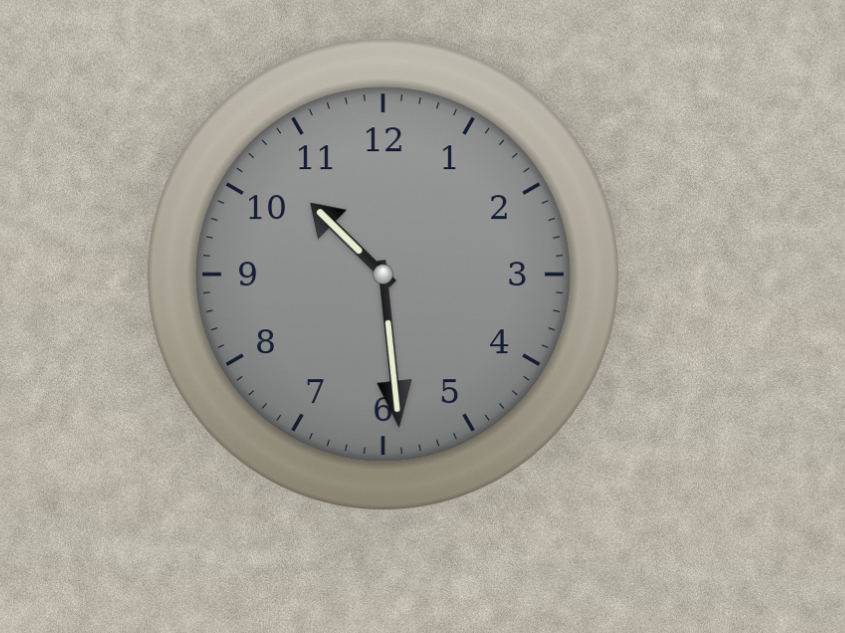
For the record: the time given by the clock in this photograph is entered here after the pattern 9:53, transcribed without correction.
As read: 10:29
